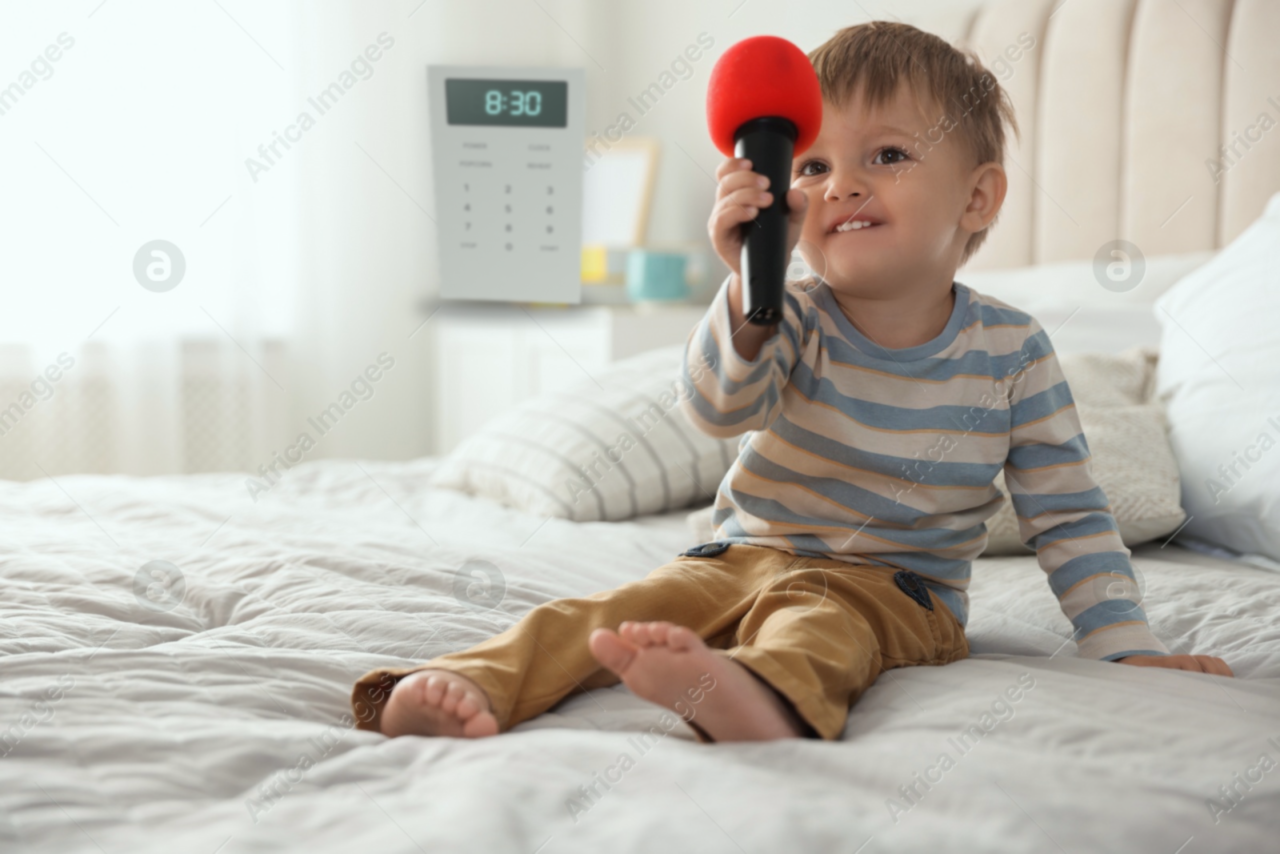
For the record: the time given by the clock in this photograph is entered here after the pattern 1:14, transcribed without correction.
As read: 8:30
